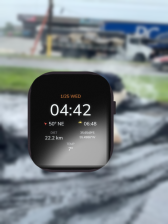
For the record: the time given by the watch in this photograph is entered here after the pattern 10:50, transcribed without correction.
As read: 4:42
